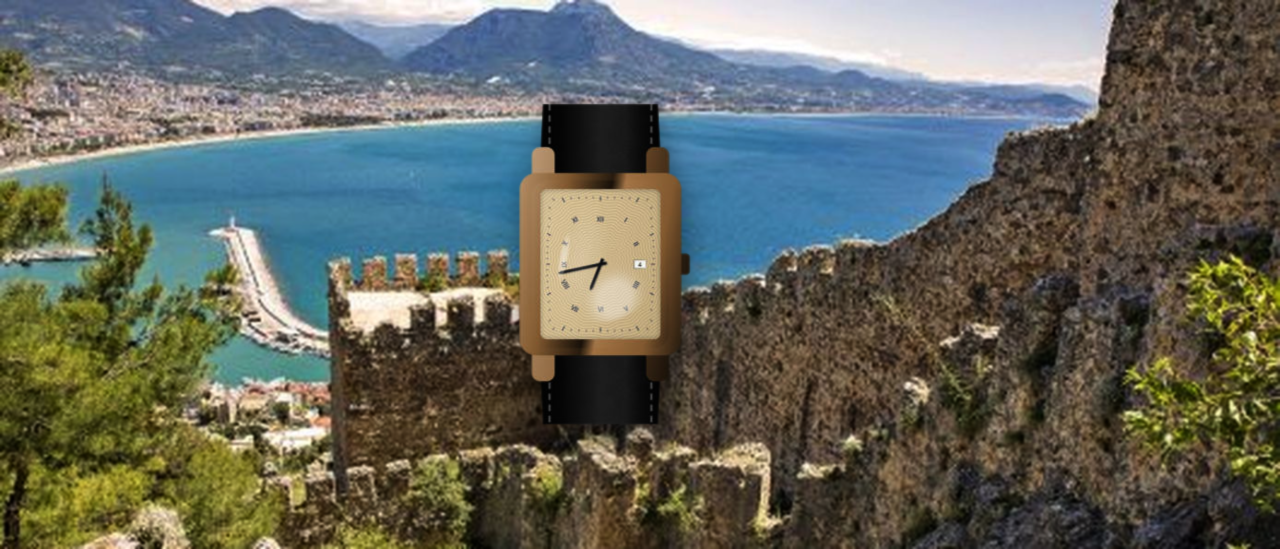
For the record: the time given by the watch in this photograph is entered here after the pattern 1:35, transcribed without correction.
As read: 6:43
